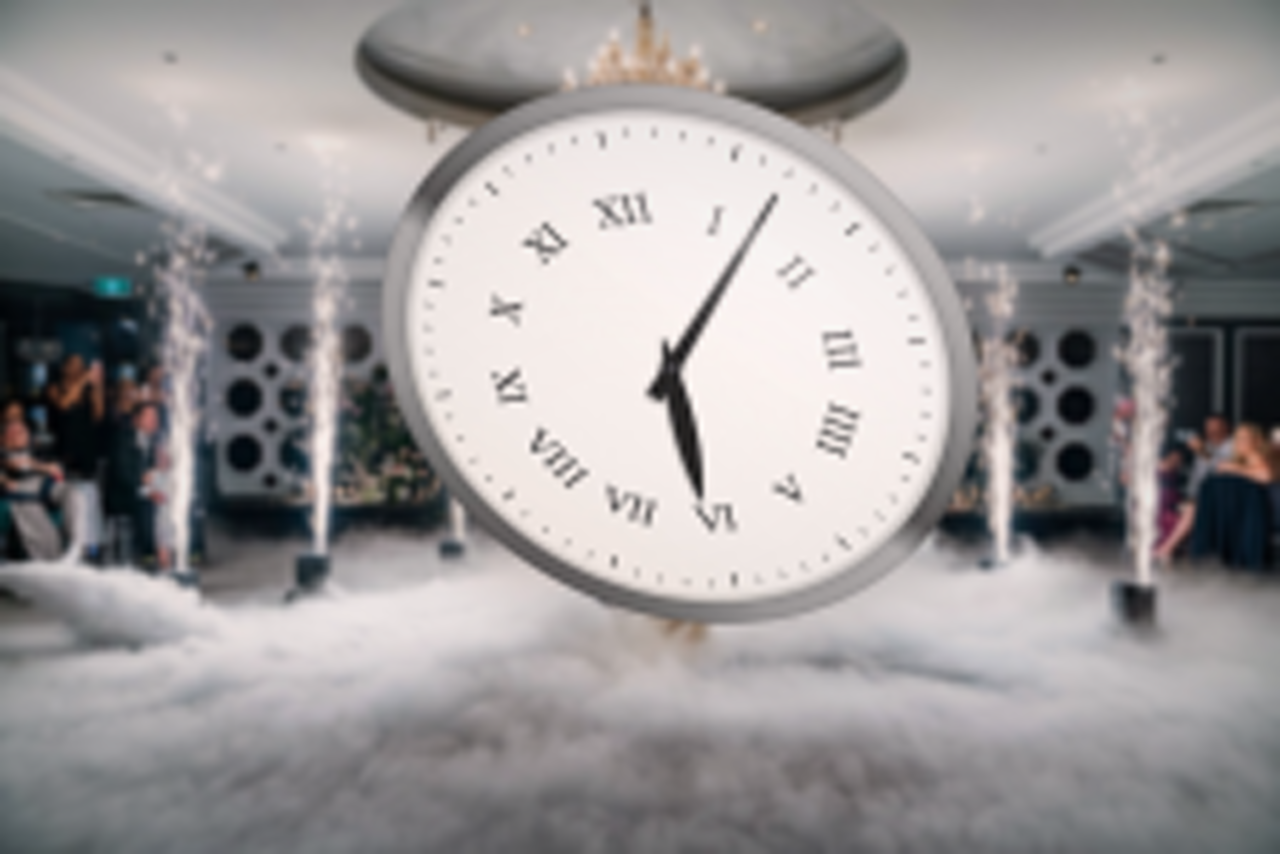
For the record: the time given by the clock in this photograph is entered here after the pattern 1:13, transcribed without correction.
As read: 6:07
